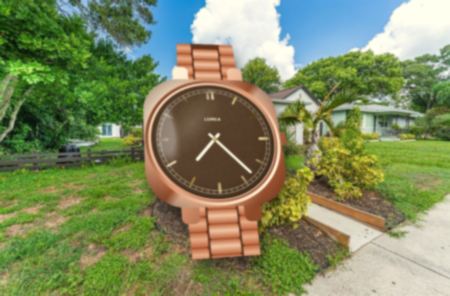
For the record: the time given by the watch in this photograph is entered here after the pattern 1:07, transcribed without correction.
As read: 7:23
